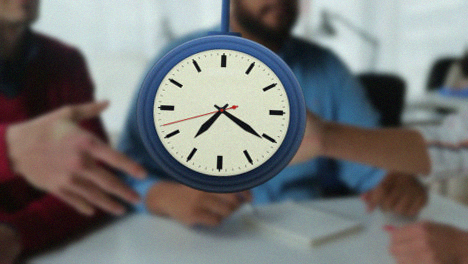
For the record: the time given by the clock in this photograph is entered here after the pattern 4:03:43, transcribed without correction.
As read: 7:20:42
